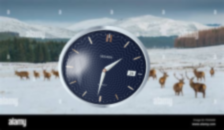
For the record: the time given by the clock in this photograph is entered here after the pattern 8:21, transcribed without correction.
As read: 1:31
